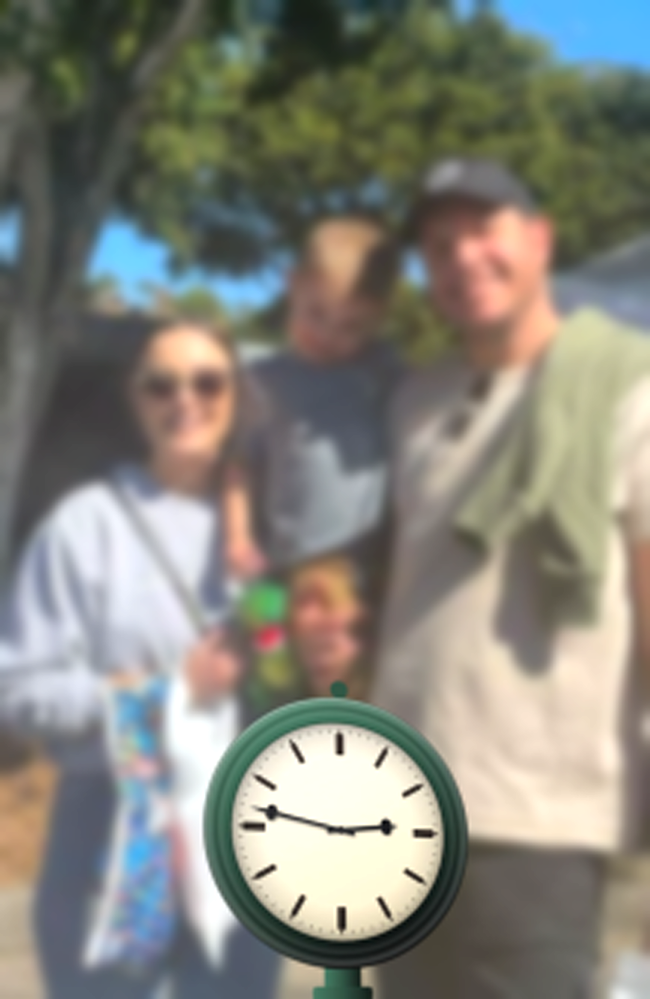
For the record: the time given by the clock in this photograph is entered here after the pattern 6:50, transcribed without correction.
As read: 2:47
